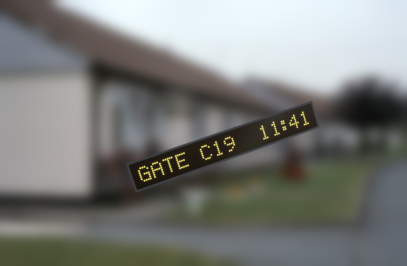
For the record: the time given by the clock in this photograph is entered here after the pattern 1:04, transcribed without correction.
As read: 11:41
